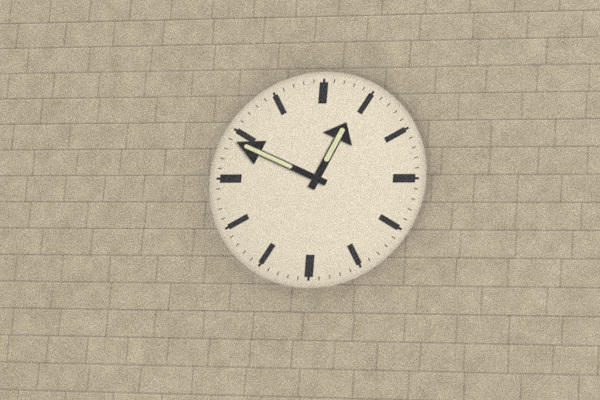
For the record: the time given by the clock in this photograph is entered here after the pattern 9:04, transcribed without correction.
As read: 12:49
